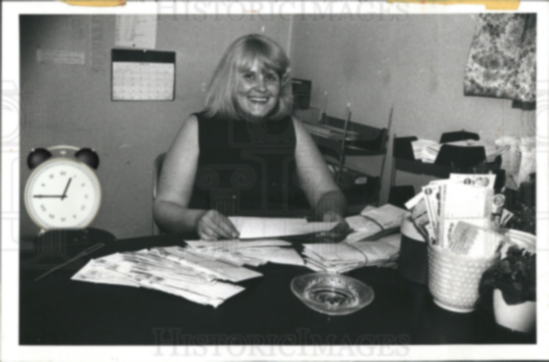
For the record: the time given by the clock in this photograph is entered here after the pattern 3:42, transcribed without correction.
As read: 12:45
